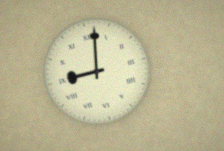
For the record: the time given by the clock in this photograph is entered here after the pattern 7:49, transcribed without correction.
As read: 9:02
